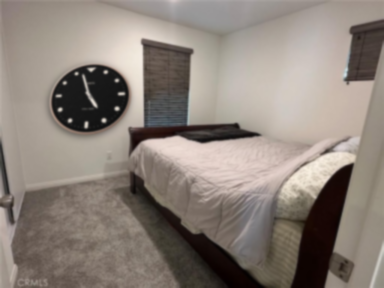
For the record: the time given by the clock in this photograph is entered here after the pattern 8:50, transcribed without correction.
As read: 4:57
